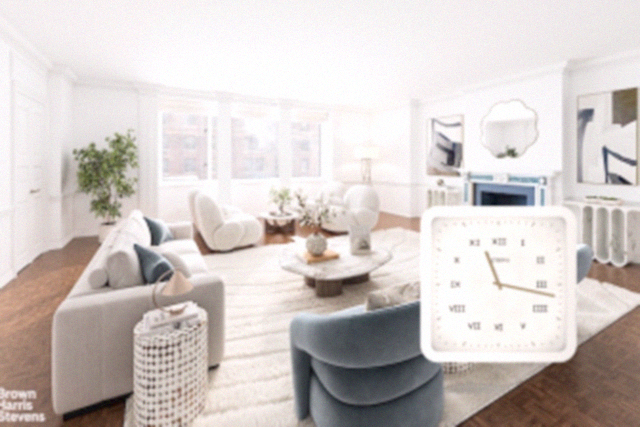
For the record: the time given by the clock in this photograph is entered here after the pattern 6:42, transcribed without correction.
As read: 11:17
